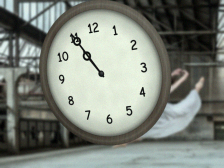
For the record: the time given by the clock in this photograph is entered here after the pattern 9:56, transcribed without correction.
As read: 10:55
